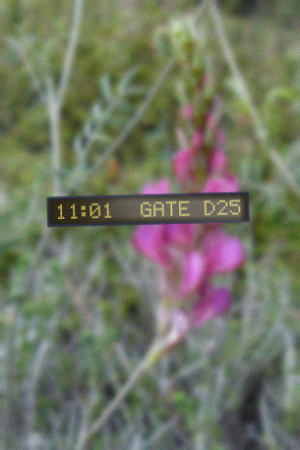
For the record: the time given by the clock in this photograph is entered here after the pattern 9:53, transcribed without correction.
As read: 11:01
